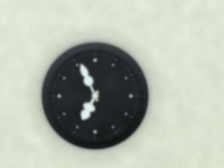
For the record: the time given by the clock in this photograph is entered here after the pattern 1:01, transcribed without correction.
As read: 6:56
